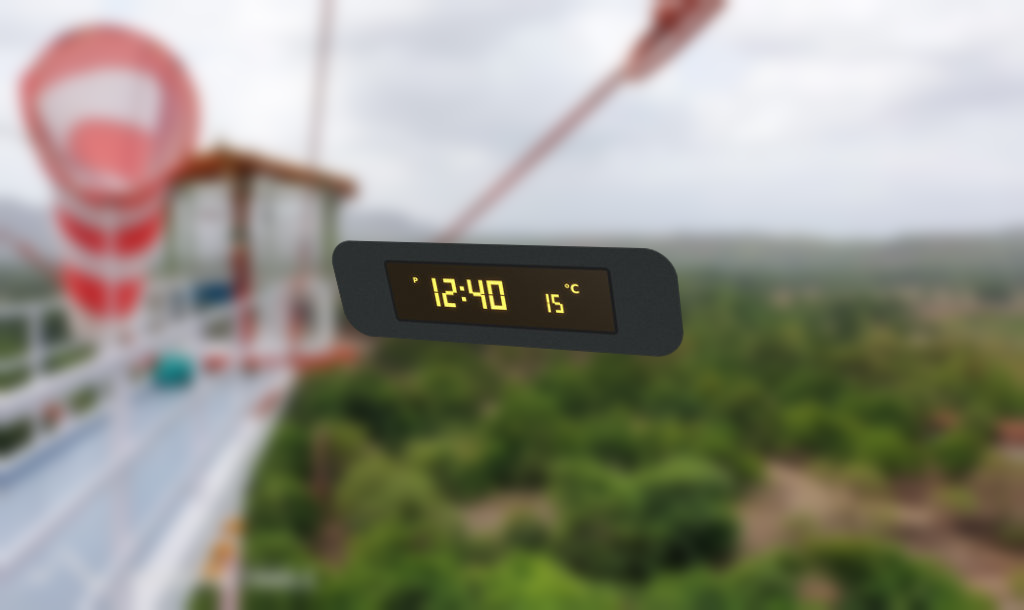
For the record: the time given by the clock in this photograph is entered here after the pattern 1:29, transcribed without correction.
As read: 12:40
